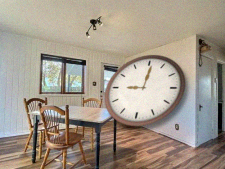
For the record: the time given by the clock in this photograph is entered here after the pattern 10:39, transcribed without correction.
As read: 9:01
